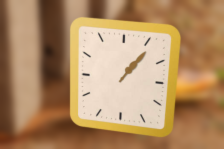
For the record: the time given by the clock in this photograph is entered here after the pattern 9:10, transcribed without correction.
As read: 1:06
